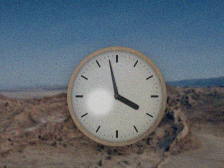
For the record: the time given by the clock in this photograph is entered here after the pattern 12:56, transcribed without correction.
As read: 3:58
